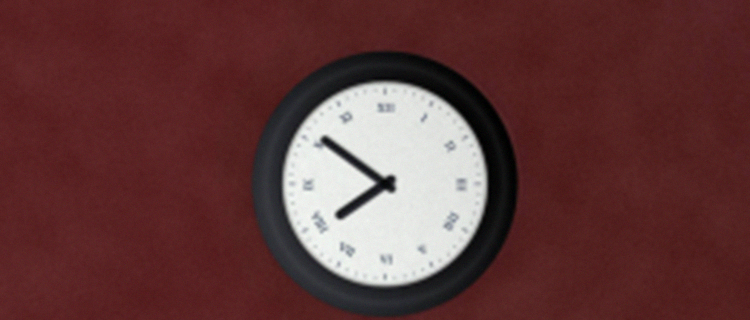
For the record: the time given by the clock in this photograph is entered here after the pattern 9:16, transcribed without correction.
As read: 7:51
